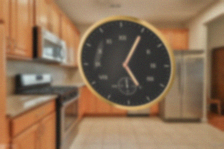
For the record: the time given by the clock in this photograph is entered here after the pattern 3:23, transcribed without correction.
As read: 5:05
